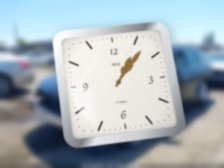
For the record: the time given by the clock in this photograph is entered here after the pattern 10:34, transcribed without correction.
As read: 1:07
